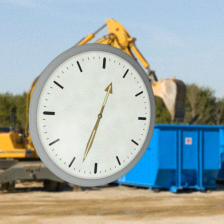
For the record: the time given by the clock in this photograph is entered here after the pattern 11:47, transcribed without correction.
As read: 12:33
